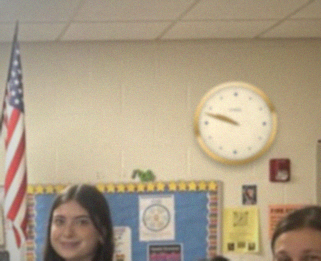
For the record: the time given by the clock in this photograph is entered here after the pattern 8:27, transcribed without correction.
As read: 9:48
